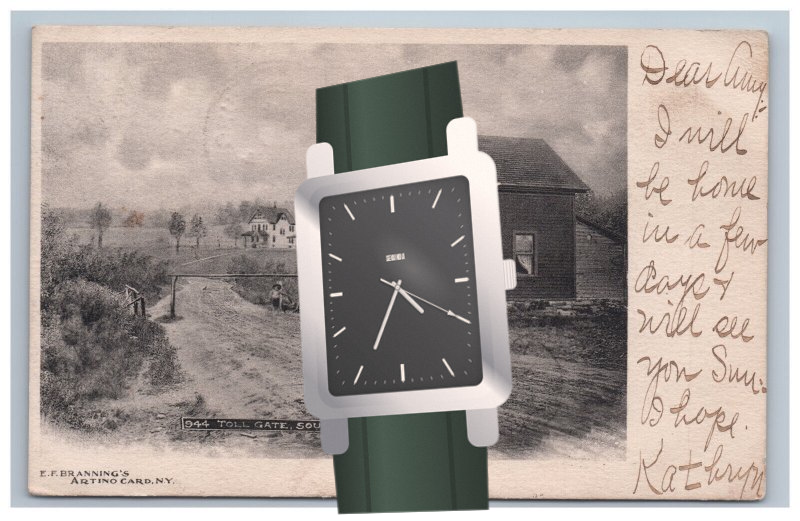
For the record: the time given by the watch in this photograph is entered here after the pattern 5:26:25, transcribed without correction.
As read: 4:34:20
